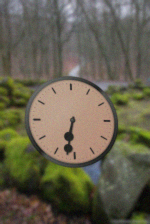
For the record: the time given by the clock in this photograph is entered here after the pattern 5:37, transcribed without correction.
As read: 6:32
